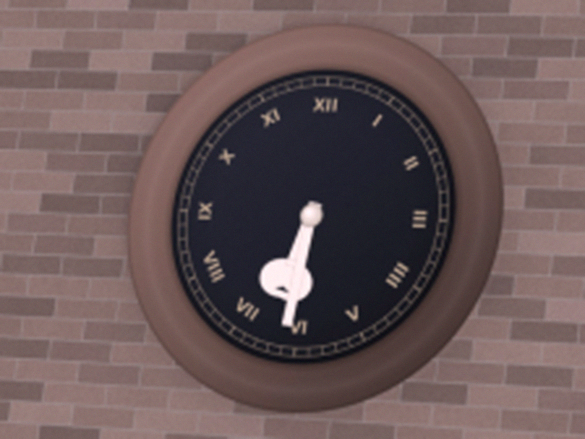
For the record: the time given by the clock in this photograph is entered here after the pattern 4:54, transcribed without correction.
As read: 6:31
